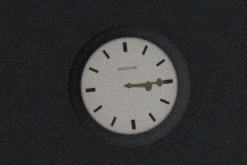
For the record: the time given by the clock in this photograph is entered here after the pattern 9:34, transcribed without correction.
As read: 3:15
